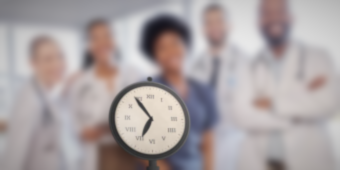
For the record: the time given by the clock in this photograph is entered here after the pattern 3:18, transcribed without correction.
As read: 6:54
